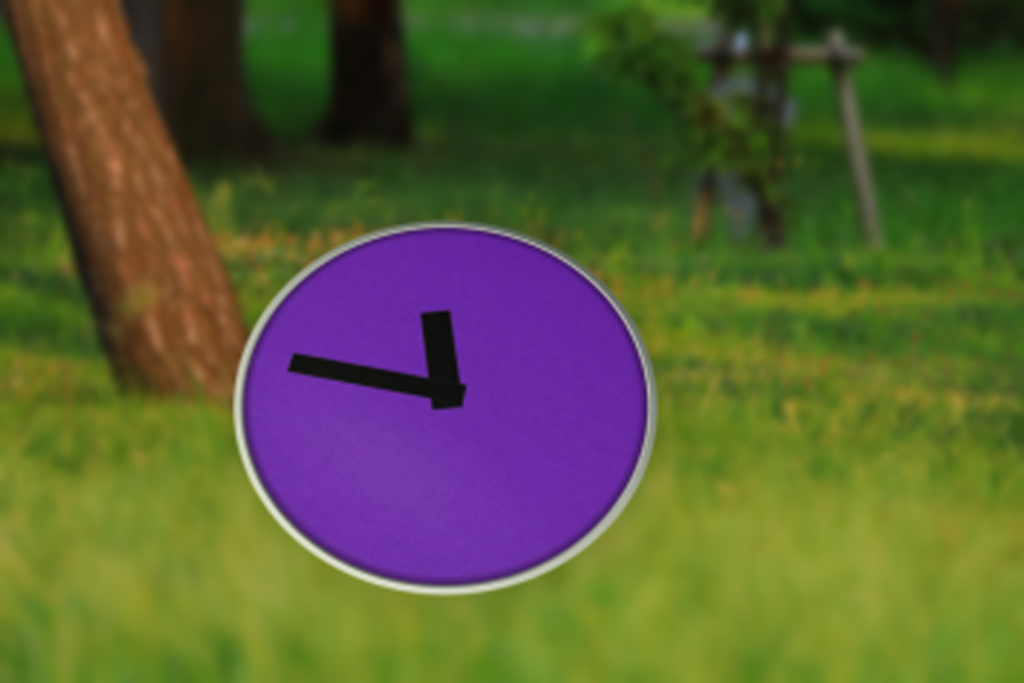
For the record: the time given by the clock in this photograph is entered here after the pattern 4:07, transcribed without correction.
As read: 11:47
